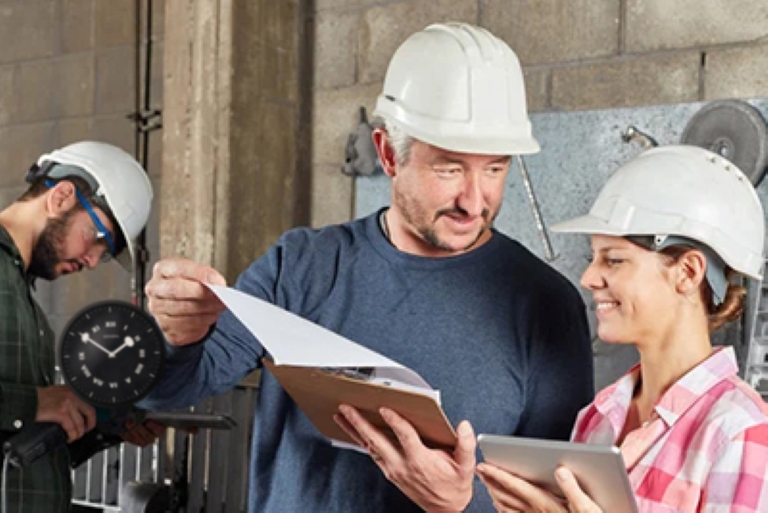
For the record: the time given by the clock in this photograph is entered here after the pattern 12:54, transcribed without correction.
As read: 1:51
